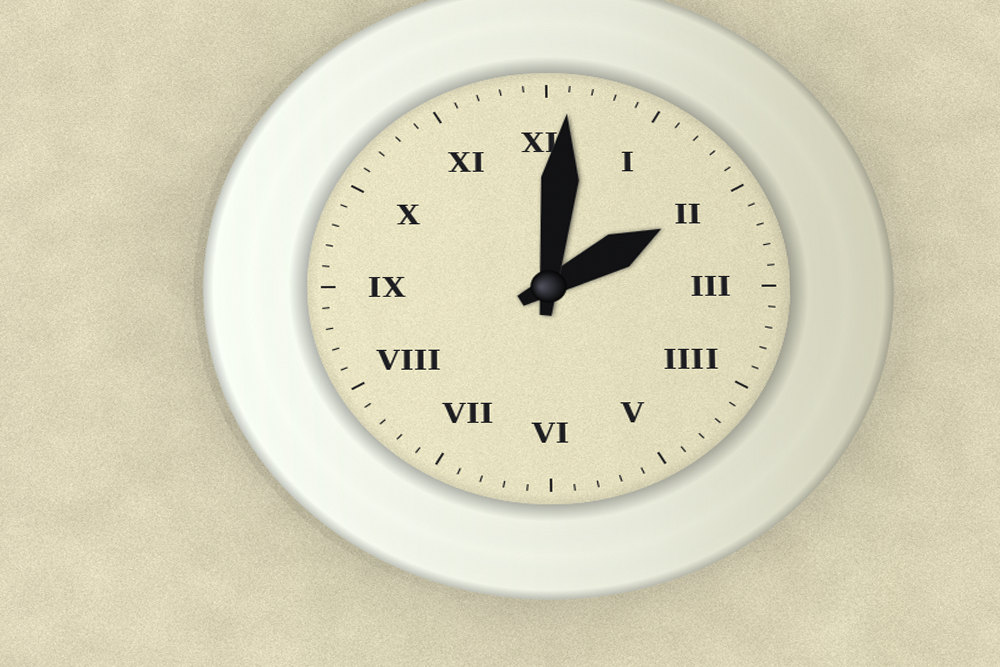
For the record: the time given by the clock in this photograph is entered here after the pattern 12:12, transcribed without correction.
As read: 2:01
